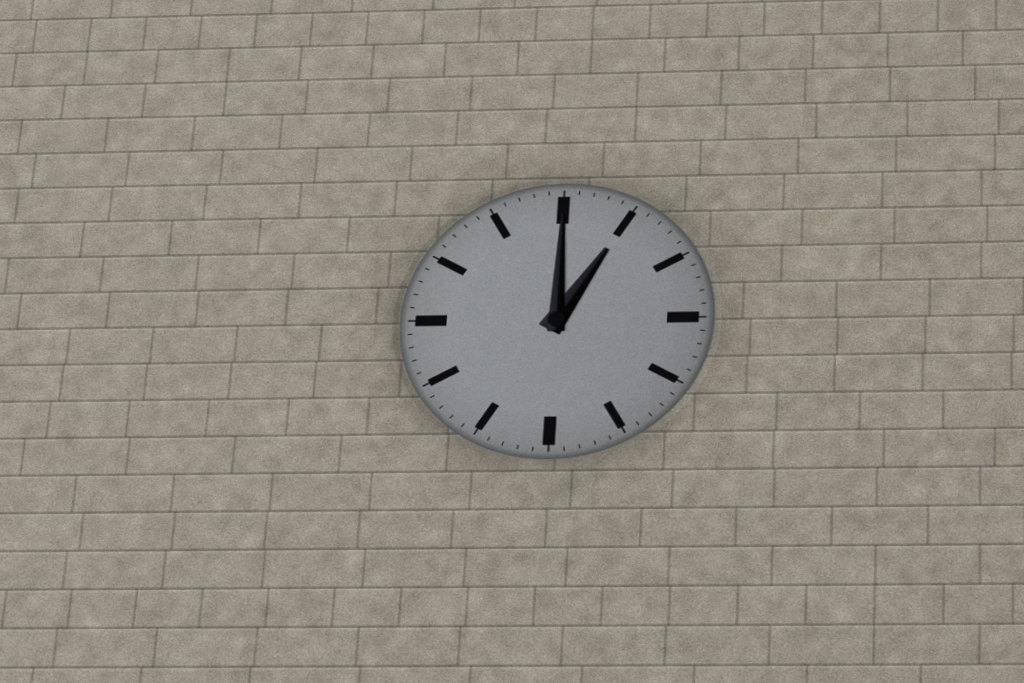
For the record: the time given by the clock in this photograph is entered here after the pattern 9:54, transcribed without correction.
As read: 1:00
